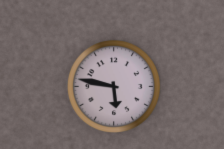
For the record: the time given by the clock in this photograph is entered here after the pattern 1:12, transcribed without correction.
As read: 5:47
